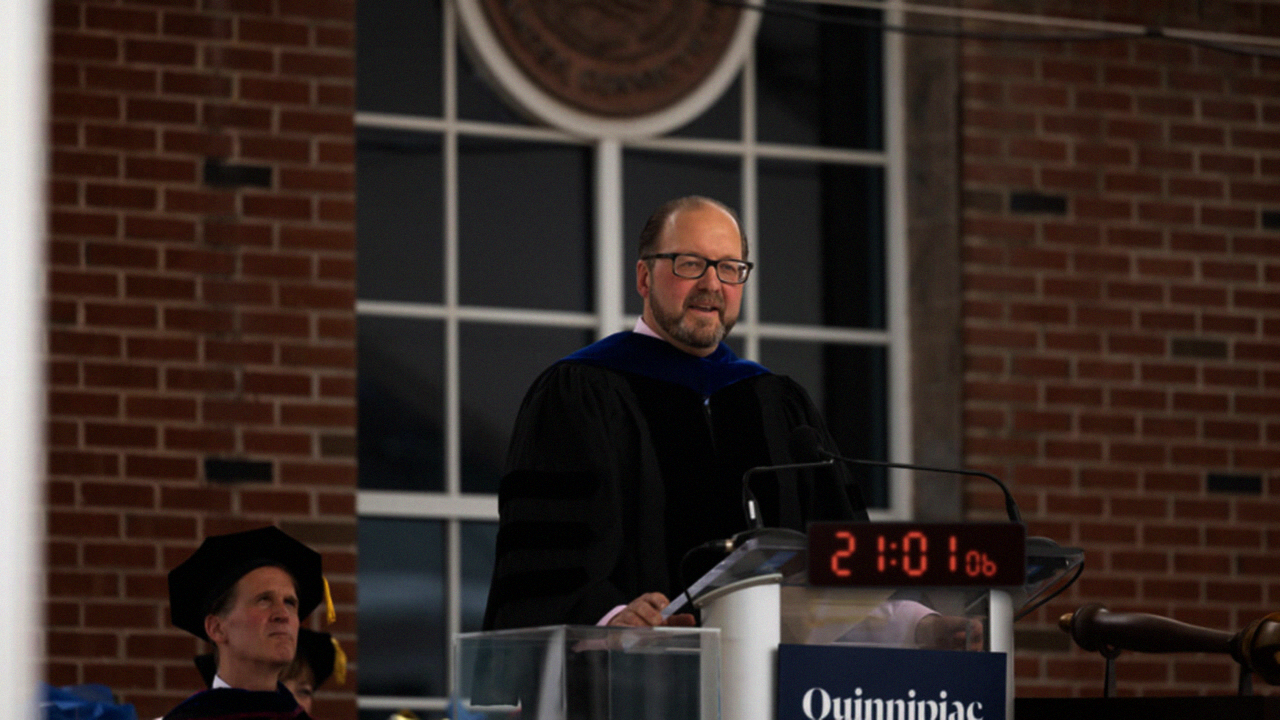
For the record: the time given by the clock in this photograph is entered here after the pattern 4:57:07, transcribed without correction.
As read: 21:01:06
